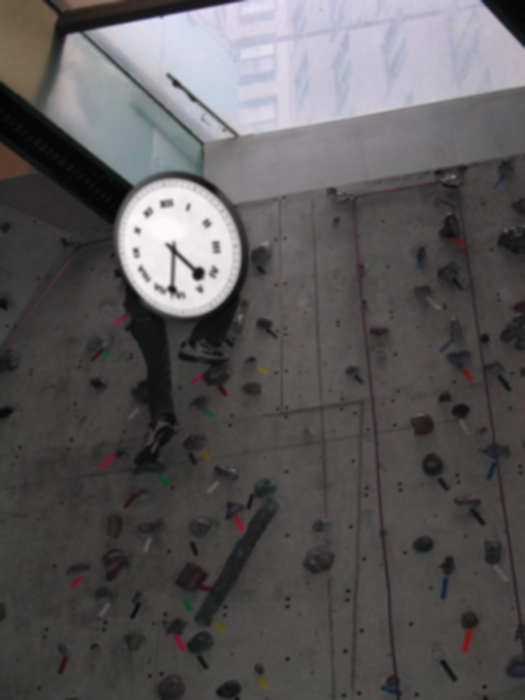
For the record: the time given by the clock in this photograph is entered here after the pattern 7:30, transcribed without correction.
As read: 4:32
